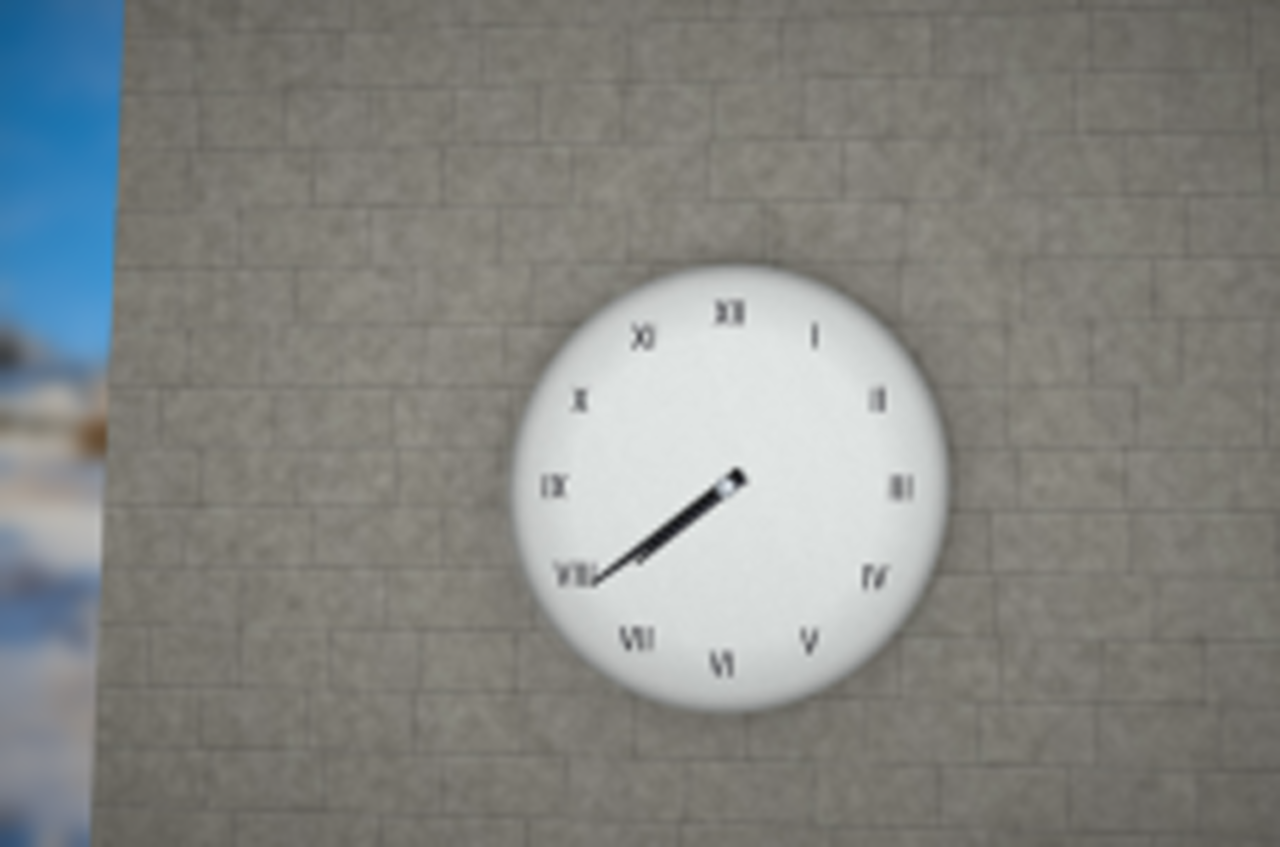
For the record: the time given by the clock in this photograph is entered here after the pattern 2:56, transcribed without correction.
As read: 7:39
